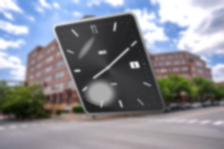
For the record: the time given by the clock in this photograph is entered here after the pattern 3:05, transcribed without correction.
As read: 8:10
